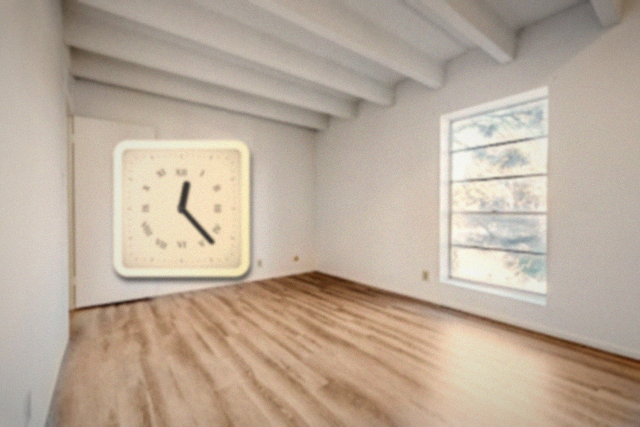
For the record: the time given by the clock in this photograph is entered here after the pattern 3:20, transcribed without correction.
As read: 12:23
